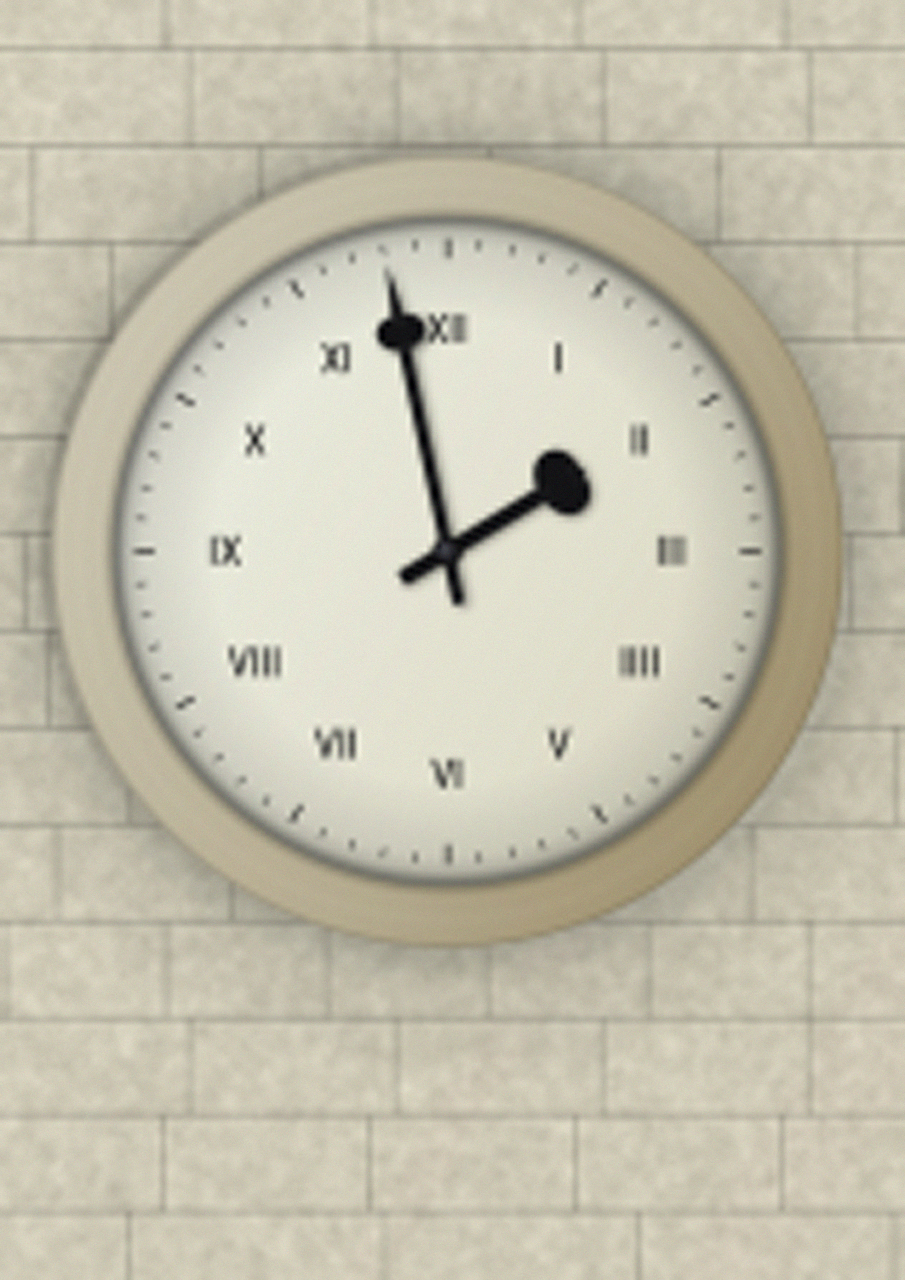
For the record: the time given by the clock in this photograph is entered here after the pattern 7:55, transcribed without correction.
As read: 1:58
